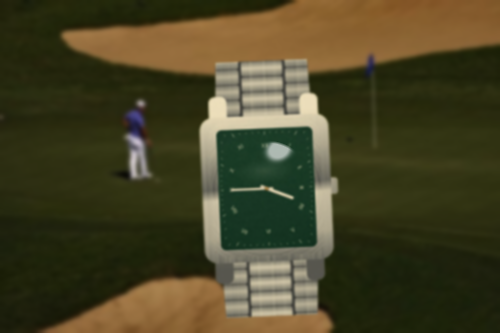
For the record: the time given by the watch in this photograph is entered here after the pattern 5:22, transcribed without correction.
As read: 3:45
